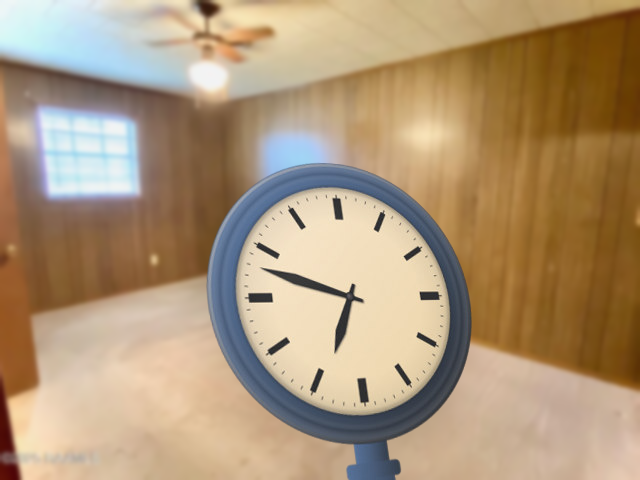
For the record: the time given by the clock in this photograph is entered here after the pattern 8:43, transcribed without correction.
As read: 6:48
